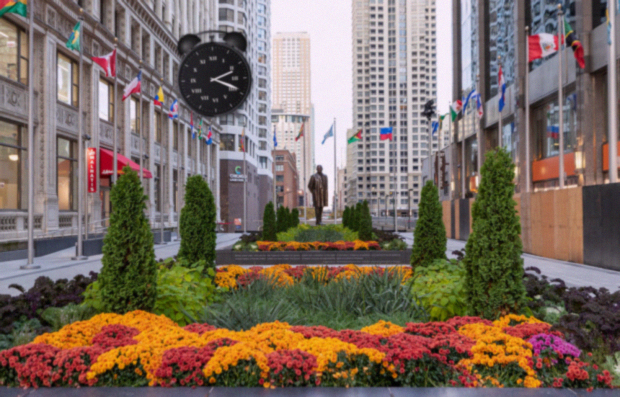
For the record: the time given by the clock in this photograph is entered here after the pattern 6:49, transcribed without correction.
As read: 2:19
